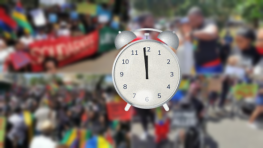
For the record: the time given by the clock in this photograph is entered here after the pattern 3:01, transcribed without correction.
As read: 11:59
